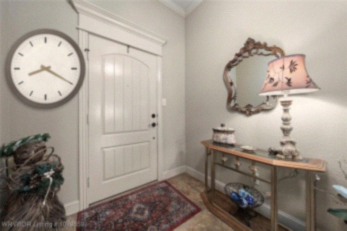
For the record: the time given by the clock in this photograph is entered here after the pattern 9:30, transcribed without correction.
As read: 8:20
